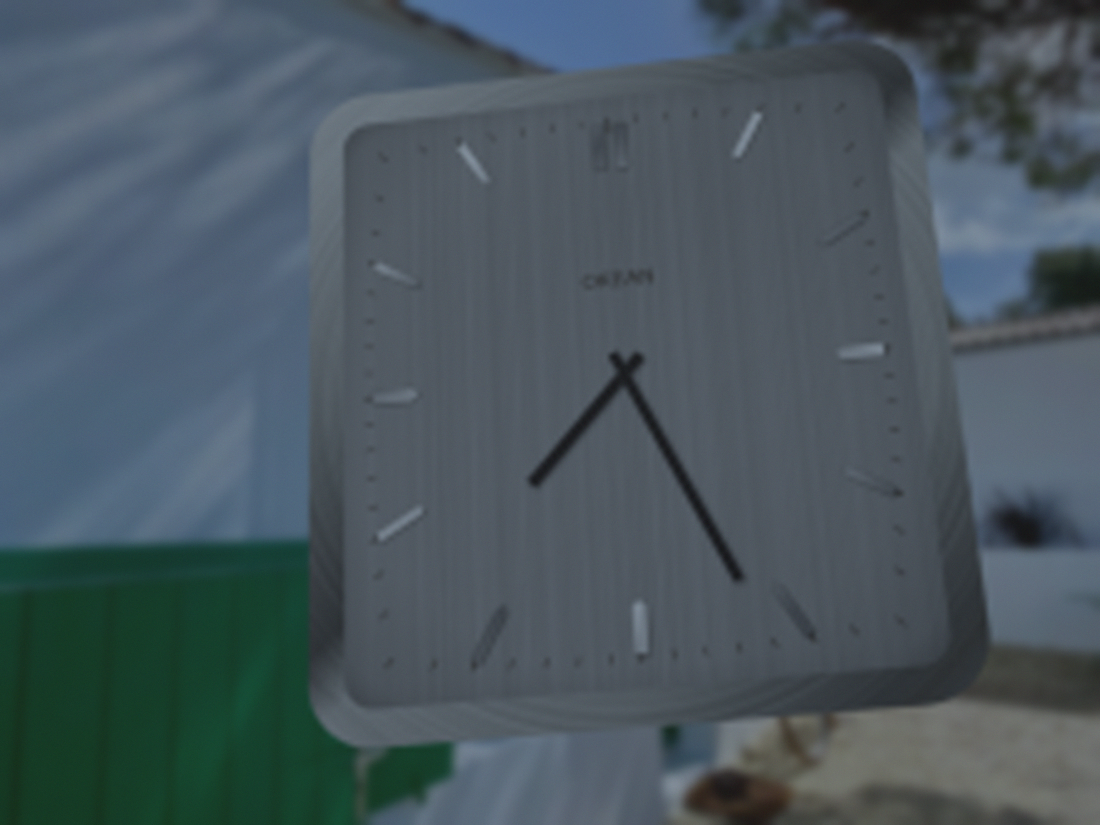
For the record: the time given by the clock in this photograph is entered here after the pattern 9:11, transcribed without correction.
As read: 7:26
